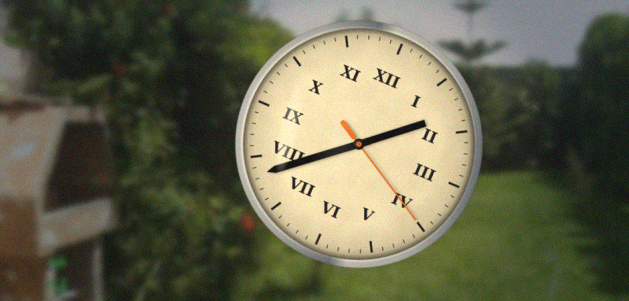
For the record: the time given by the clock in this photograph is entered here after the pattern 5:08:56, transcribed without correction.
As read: 1:38:20
